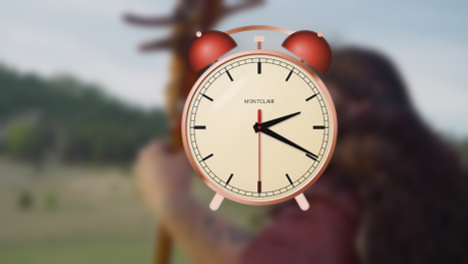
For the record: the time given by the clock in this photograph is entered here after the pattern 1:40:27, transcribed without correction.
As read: 2:19:30
